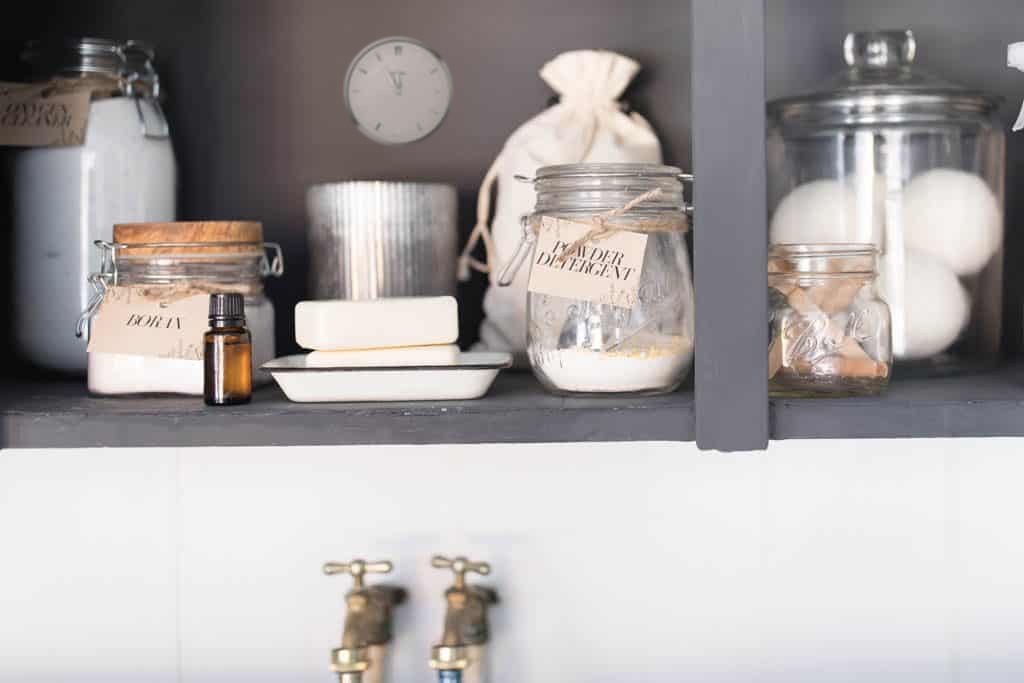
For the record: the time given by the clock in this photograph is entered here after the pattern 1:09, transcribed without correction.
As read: 11:55
